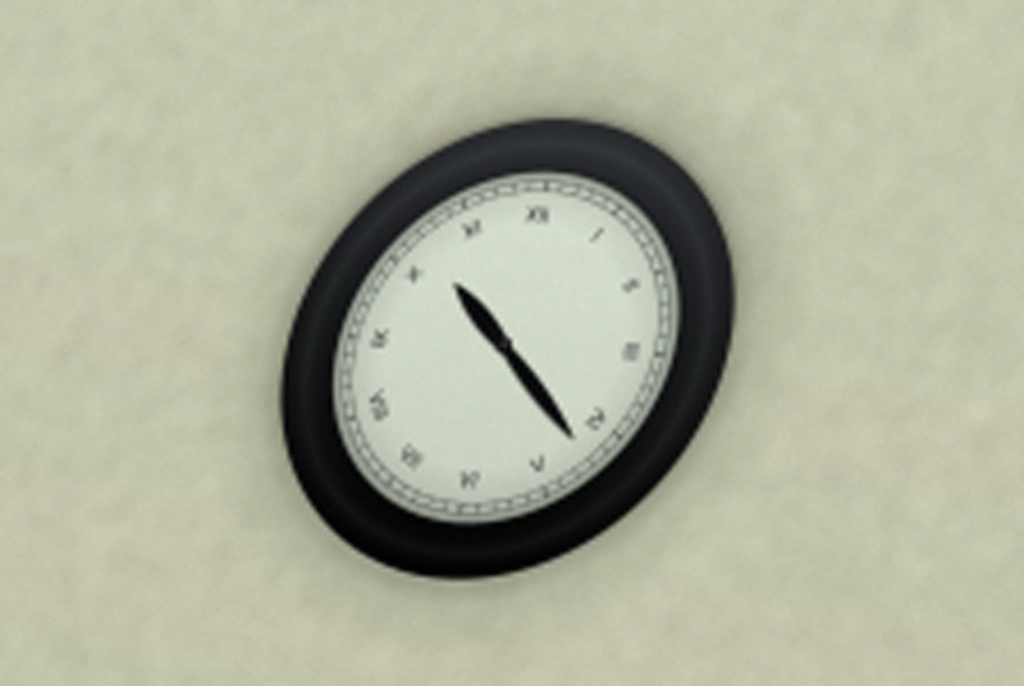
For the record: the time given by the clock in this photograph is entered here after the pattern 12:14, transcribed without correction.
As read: 10:22
